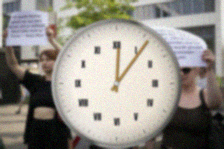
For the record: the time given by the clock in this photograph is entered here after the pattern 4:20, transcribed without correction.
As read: 12:06
